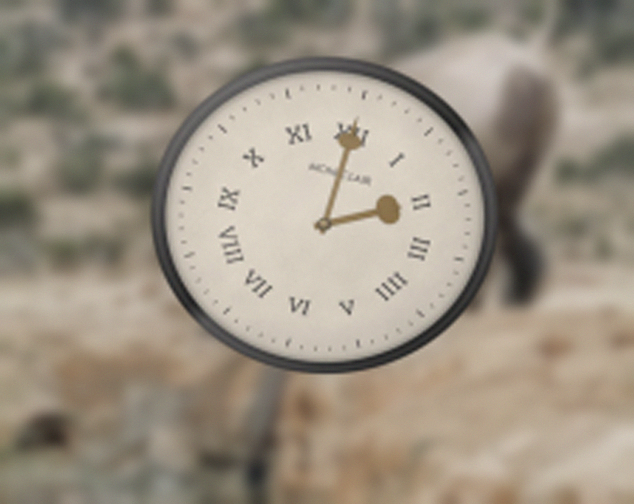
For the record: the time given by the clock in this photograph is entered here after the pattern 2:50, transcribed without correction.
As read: 2:00
